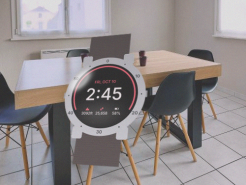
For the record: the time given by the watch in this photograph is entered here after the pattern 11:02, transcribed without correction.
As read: 2:45
